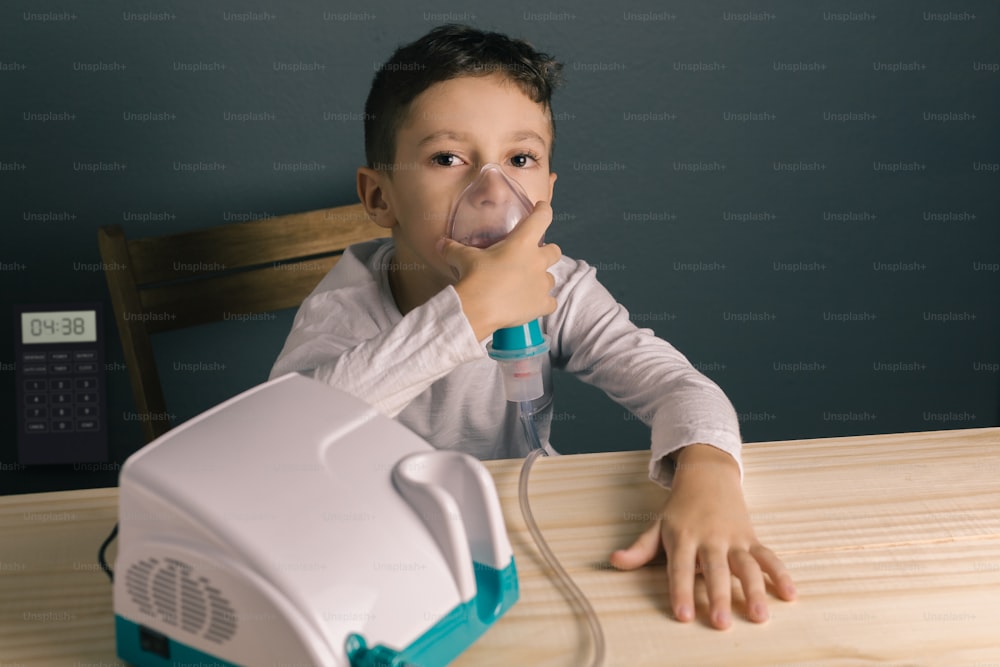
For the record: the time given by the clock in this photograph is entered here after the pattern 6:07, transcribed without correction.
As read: 4:38
